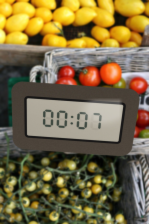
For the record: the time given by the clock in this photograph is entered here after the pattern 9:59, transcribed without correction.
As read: 0:07
